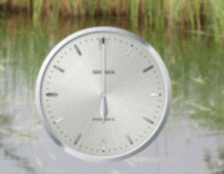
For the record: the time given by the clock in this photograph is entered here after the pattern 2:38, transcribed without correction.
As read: 6:00
